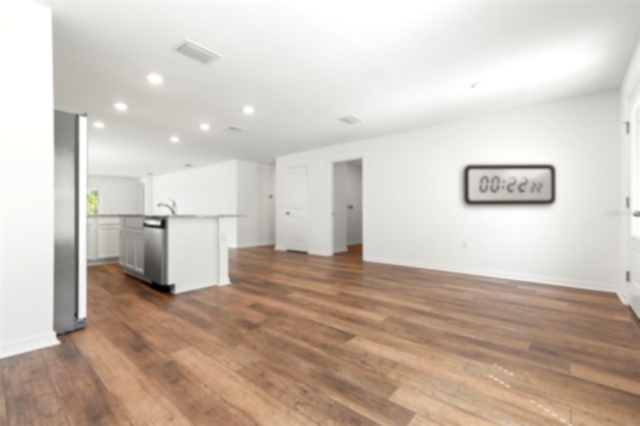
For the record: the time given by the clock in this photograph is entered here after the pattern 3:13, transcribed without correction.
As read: 0:22
